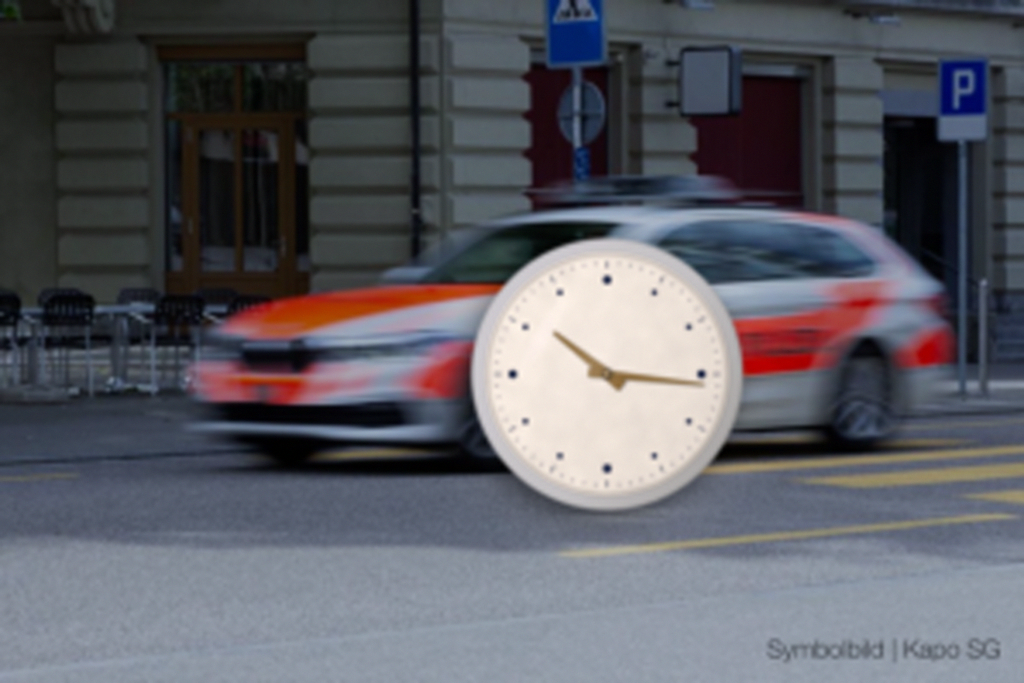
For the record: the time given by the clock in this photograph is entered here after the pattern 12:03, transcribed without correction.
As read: 10:16
